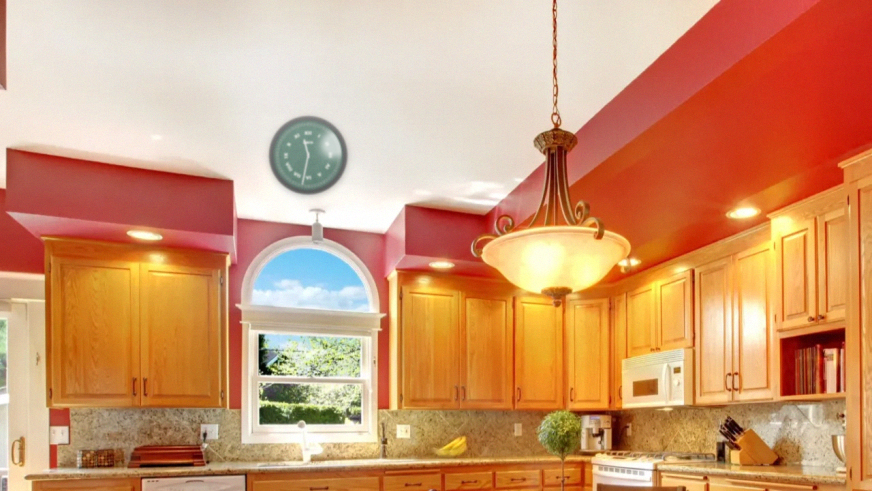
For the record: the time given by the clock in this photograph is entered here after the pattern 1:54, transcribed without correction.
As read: 11:32
